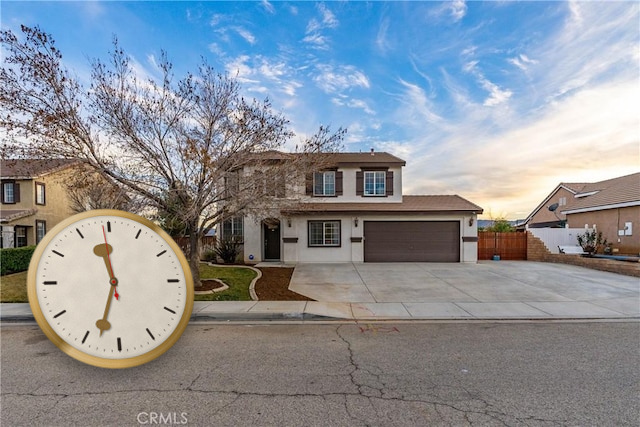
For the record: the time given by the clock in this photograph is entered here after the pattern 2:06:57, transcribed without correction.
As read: 11:32:59
